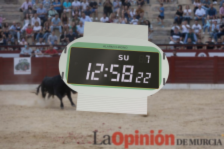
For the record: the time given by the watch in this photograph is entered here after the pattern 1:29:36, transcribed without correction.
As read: 12:58:22
